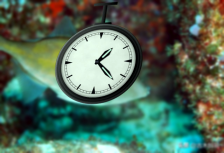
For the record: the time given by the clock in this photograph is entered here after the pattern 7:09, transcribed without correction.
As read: 1:23
